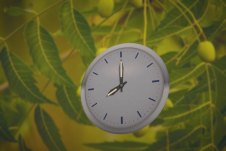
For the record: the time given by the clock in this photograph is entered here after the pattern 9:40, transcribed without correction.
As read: 8:00
